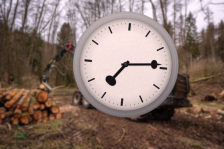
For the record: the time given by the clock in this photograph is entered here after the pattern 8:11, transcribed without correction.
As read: 7:14
